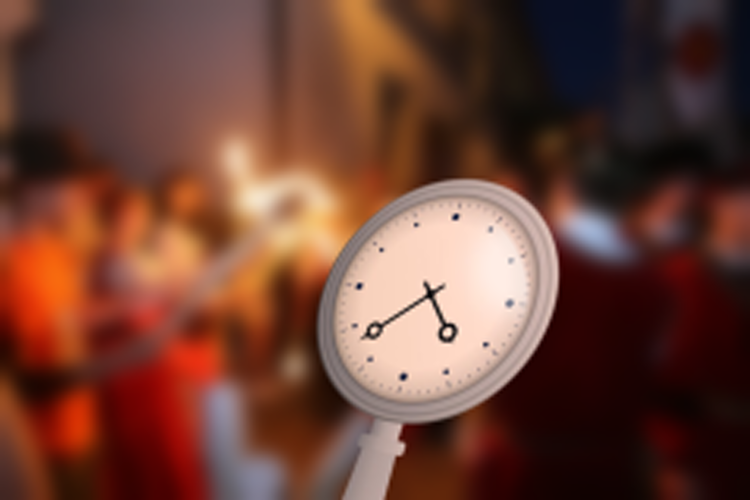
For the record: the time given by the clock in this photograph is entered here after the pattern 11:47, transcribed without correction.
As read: 4:38
